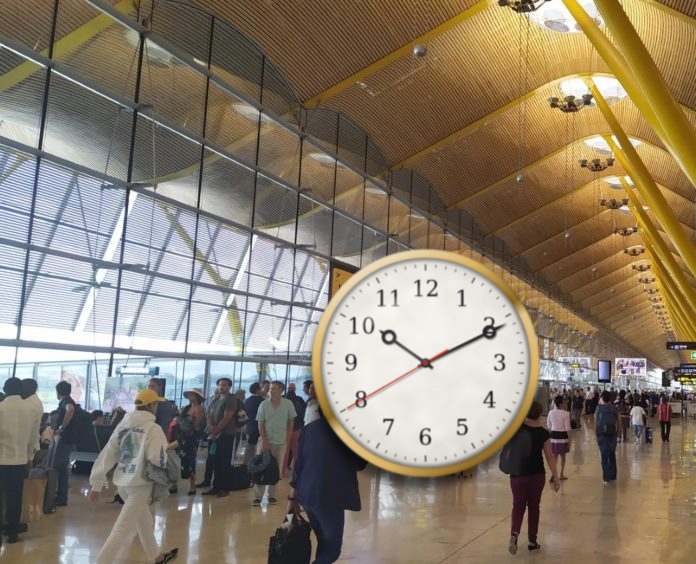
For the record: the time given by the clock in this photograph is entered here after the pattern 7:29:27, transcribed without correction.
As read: 10:10:40
